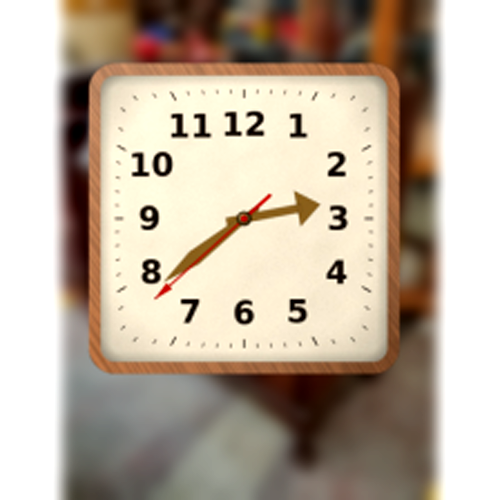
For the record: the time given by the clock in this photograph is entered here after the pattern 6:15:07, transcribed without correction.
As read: 2:38:38
